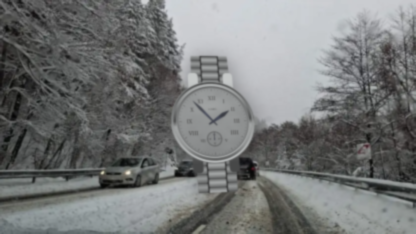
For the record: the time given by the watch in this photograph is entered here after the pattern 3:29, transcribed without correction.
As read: 1:53
